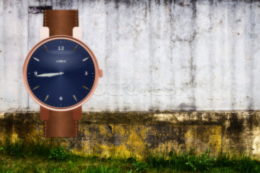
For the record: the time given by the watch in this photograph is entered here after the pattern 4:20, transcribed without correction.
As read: 8:44
